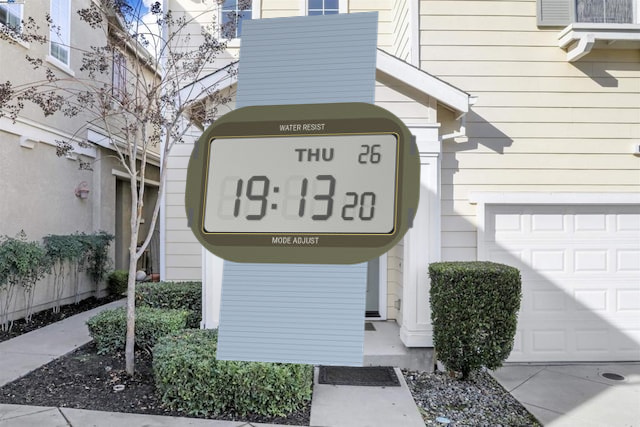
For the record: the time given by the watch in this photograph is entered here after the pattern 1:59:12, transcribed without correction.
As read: 19:13:20
